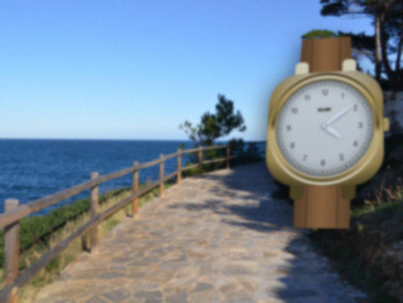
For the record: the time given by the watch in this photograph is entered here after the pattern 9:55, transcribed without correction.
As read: 4:09
